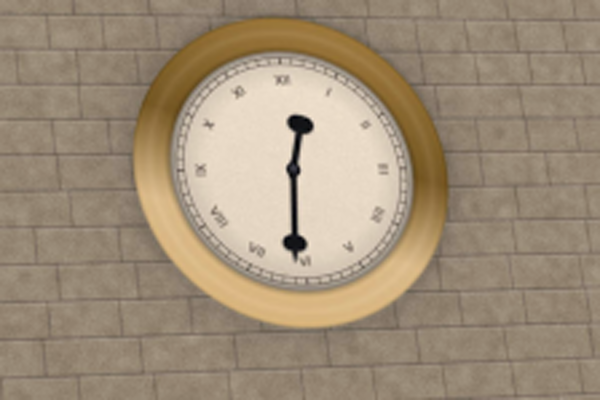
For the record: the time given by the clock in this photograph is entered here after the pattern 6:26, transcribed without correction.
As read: 12:31
